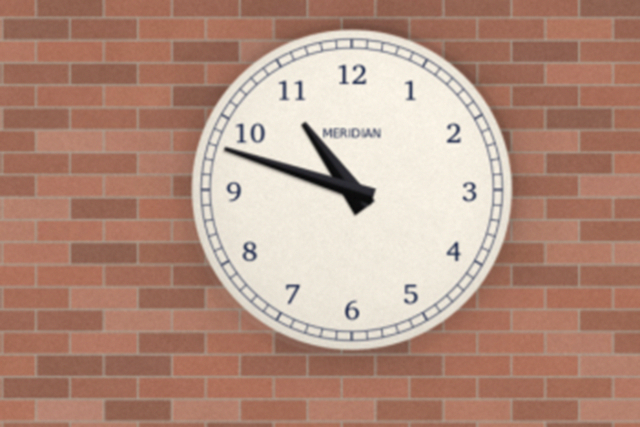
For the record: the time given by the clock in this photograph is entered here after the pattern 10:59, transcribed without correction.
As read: 10:48
